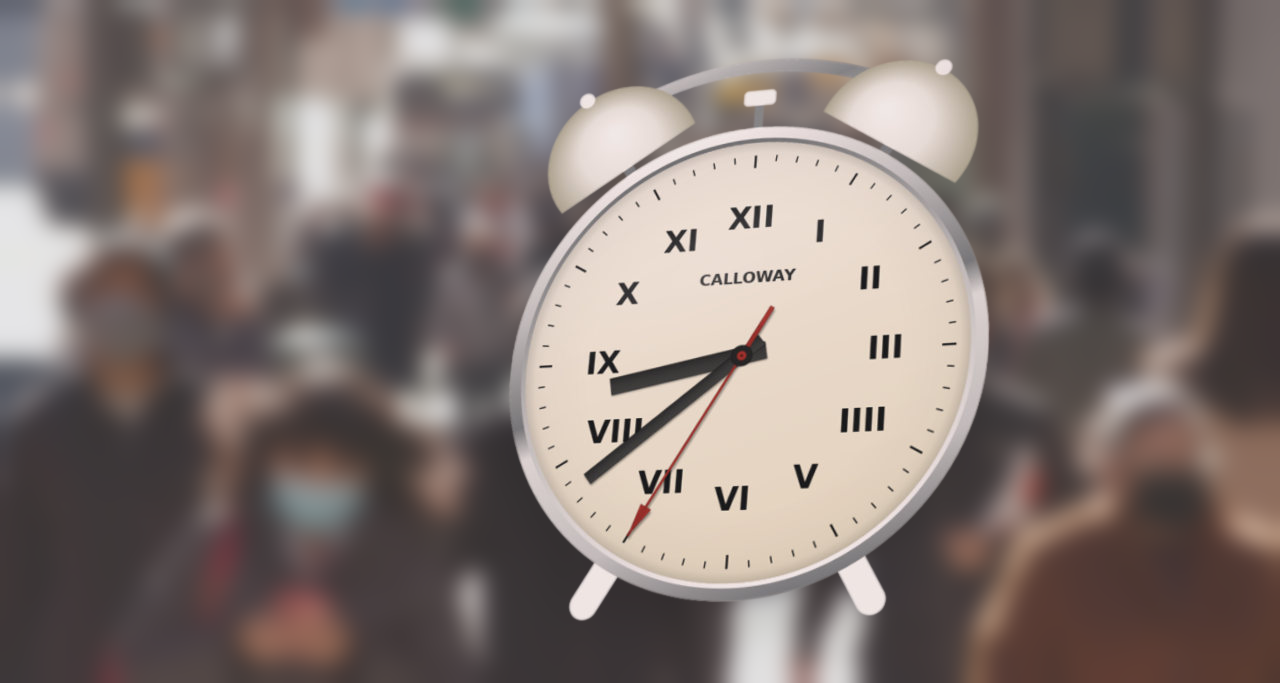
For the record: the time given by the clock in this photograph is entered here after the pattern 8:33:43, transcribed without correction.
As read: 8:38:35
